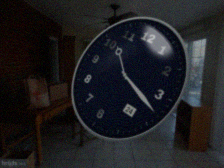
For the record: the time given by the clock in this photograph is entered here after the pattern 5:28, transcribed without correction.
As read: 10:18
